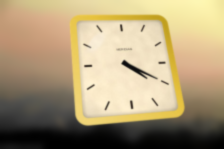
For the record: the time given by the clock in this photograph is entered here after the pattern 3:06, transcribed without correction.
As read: 4:20
